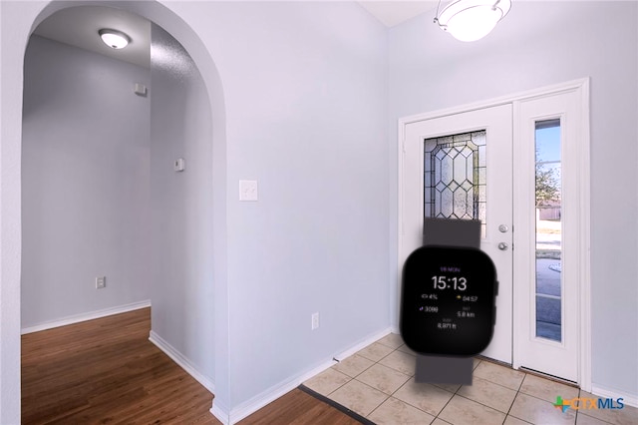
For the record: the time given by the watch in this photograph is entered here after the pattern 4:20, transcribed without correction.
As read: 15:13
